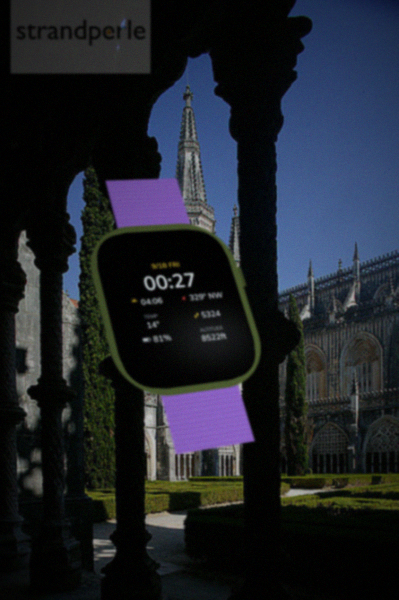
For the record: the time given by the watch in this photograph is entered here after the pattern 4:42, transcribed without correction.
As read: 0:27
